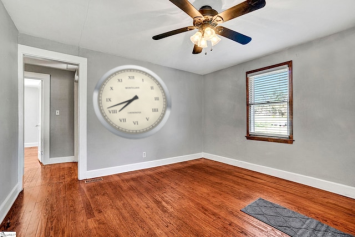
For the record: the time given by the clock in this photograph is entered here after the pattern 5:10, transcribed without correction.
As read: 7:42
